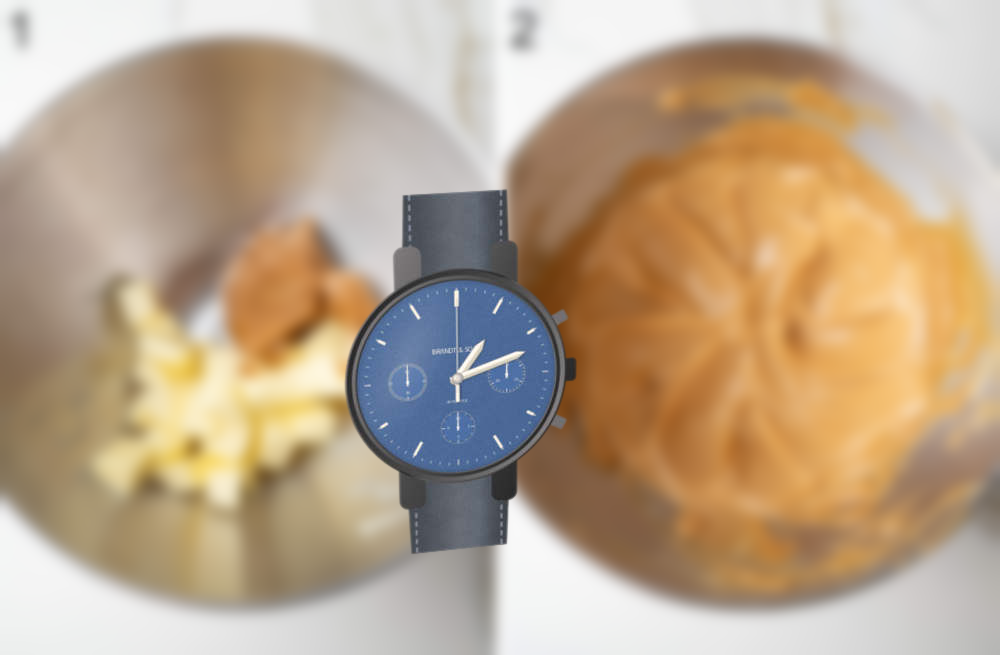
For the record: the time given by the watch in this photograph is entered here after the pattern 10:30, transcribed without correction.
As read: 1:12
